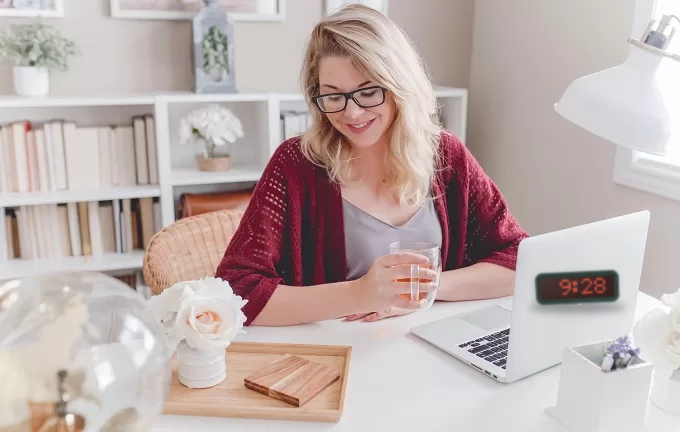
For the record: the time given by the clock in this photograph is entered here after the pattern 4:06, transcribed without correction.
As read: 9:28
